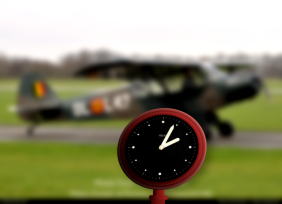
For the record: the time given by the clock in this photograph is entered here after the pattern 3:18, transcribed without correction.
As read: 2:04
